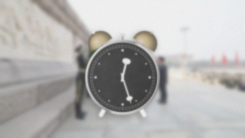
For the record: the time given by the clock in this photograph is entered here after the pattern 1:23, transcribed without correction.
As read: 12:27
